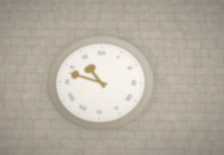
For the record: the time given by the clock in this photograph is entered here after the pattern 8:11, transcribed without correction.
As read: 10:48
